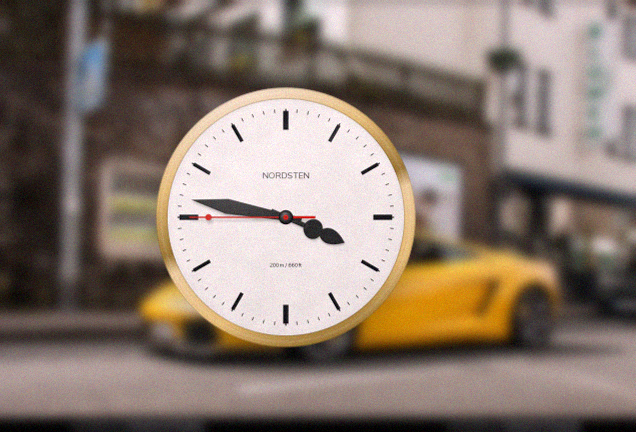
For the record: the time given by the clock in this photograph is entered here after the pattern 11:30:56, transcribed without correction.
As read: 3:46:45
